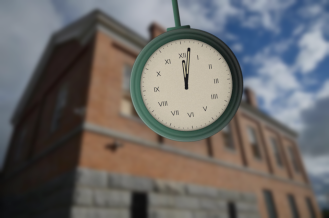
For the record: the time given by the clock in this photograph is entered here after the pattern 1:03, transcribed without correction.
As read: 12:02
